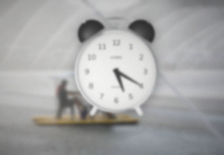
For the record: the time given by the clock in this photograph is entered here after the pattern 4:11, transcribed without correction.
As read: 5:20
